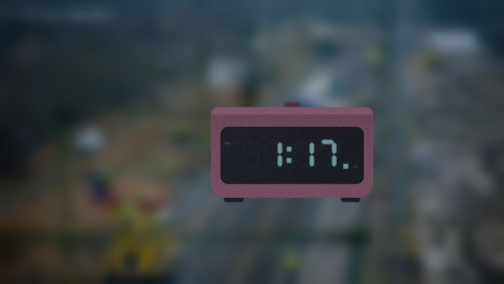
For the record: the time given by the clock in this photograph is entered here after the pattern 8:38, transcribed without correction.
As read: 1:17
